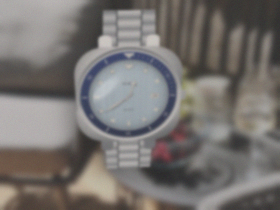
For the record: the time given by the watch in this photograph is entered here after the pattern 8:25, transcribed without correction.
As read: 12:39
